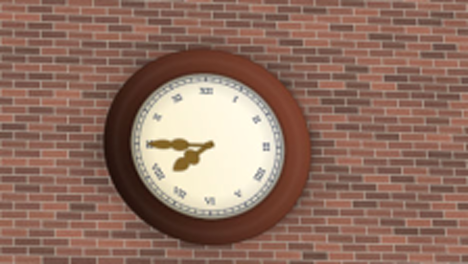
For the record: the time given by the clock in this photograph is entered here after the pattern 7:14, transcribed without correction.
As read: 7:45
